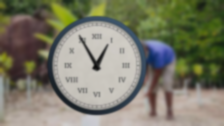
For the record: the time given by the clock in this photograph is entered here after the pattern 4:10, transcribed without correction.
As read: 12:55
